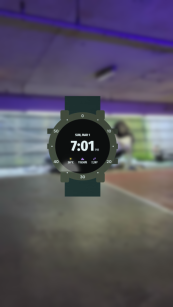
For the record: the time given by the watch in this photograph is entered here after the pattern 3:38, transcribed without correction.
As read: 7:01
